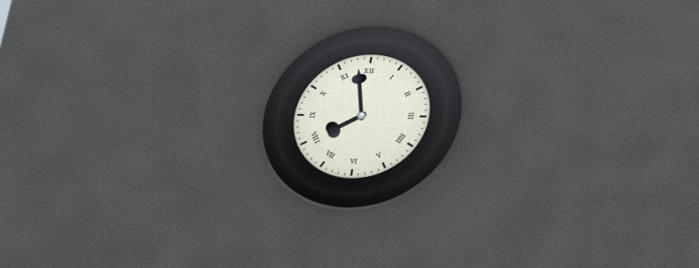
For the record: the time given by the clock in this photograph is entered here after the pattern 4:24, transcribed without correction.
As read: 7:58
